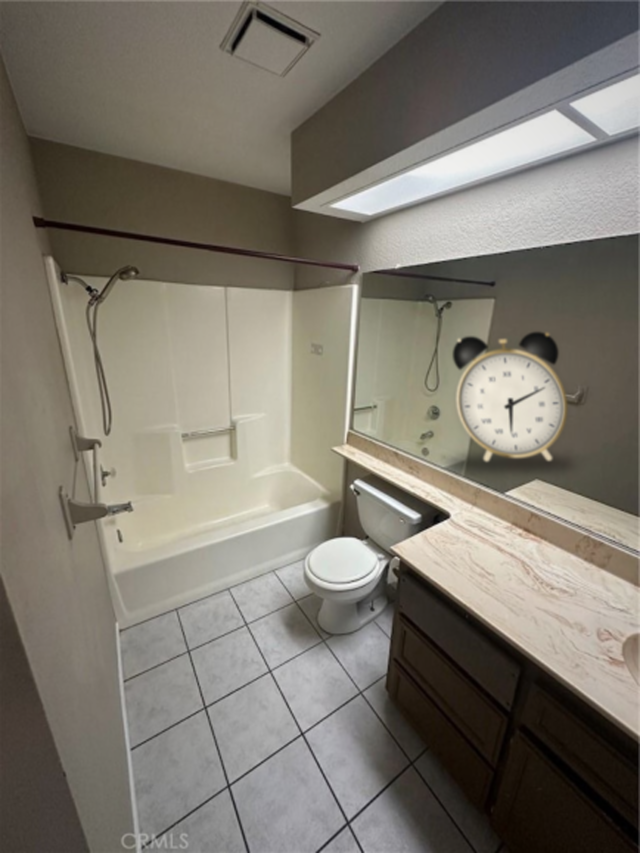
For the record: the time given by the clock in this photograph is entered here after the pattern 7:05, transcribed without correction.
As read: 6:11
